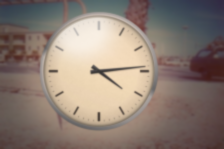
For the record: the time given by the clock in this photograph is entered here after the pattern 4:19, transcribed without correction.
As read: 4:14
